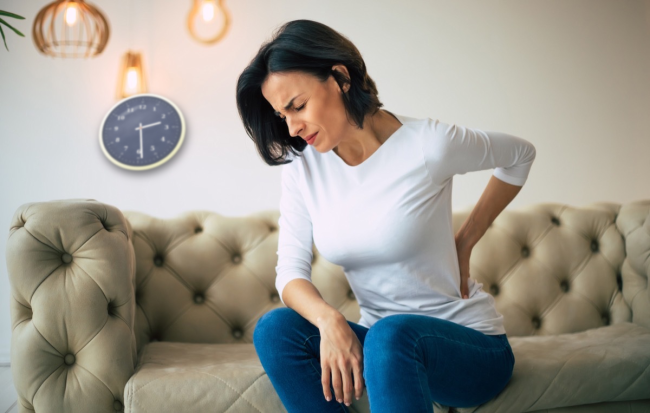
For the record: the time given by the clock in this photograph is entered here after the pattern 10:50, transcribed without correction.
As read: 2:29
